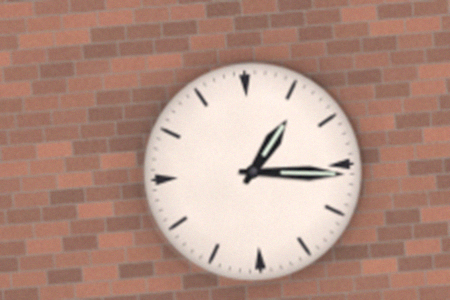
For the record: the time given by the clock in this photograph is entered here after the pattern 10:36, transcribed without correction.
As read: 1:16
